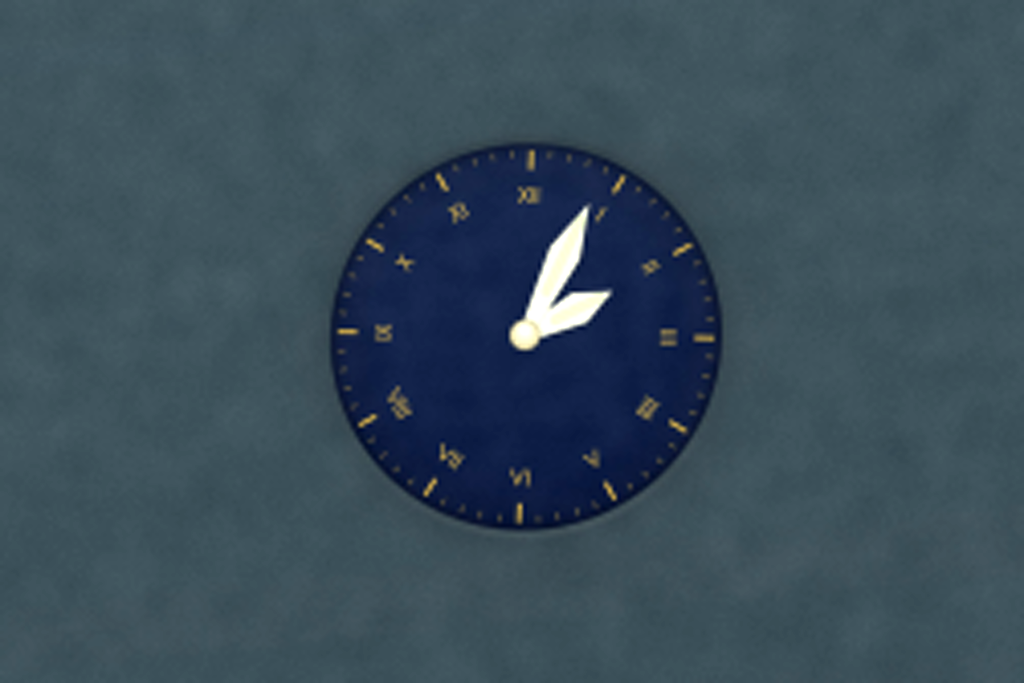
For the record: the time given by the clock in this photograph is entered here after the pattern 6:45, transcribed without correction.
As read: 2:04
